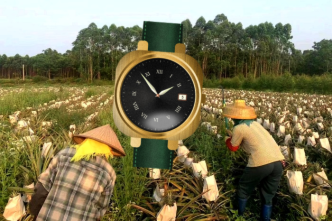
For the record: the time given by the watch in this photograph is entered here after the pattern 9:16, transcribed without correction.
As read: 1:53
